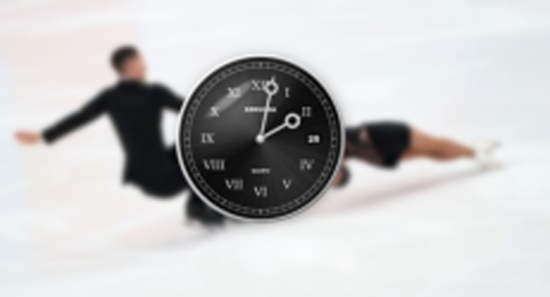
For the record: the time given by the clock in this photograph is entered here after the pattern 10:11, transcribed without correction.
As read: 2:02
